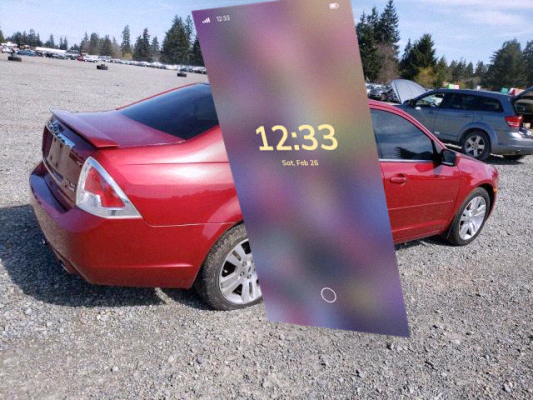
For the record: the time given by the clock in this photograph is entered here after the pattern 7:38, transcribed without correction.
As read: 12:33
